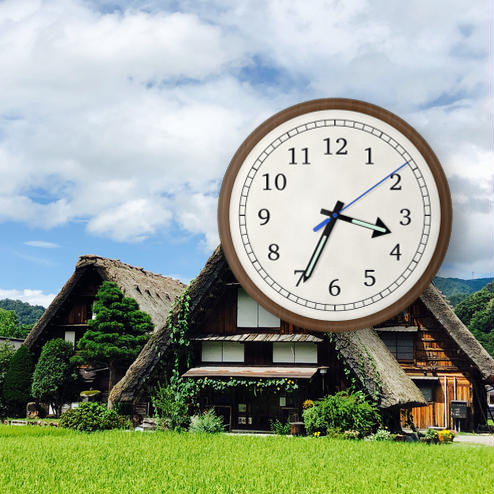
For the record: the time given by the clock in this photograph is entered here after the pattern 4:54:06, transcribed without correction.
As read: 3:34:09
